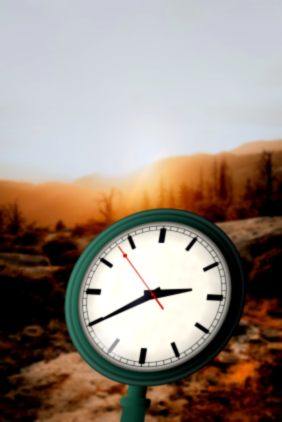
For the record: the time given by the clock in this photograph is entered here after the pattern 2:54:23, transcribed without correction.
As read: 2:39:53
